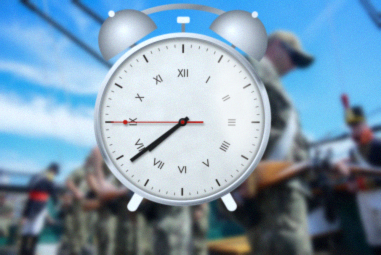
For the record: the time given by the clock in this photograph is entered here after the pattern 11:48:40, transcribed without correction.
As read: 7:38:45
